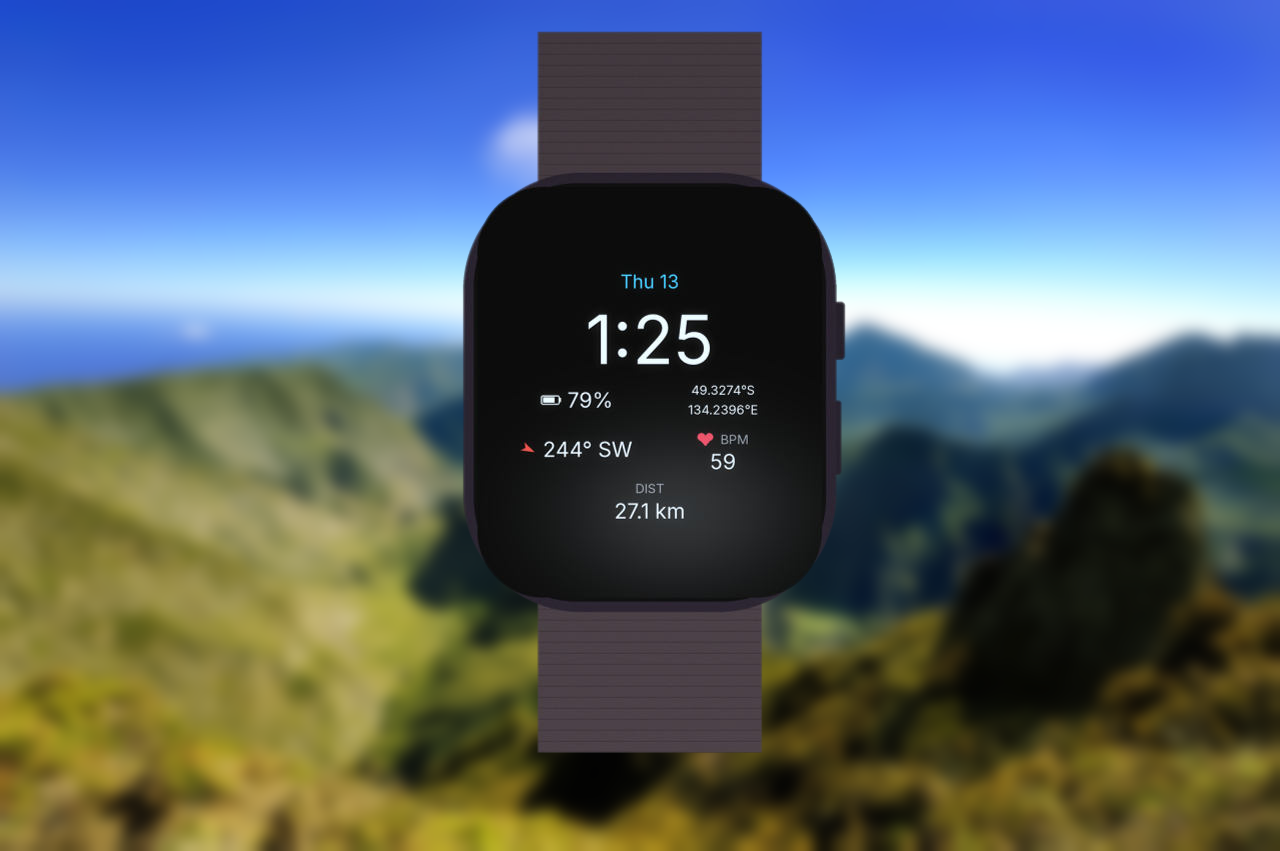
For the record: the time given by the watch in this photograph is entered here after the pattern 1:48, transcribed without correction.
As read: 1:25
